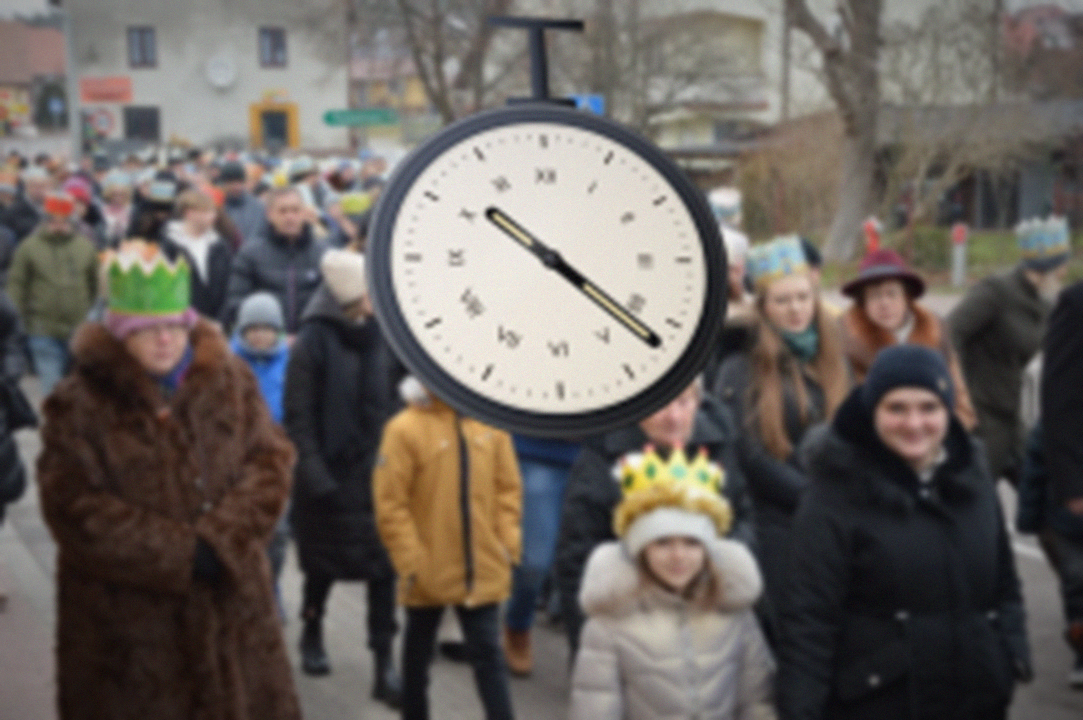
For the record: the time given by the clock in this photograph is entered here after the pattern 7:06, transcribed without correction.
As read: 10:22
